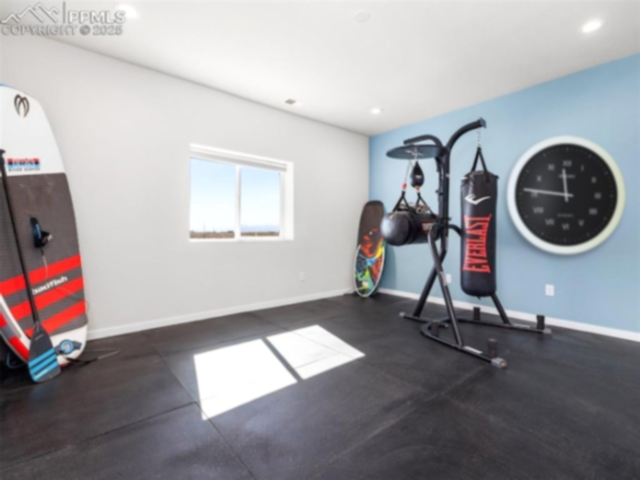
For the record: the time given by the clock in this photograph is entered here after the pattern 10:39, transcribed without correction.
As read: 11:46
